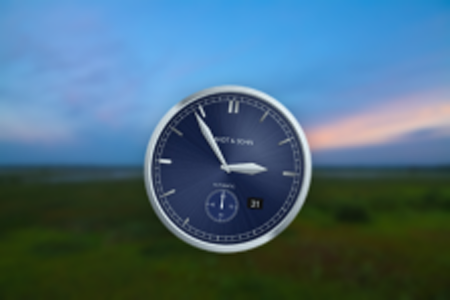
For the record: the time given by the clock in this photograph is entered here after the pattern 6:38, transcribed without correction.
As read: 2:54
